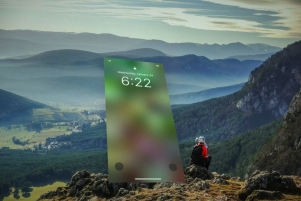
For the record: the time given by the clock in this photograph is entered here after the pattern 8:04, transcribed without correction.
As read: 6:22
